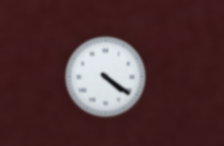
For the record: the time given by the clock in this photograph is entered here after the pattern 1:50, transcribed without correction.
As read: 4:21
